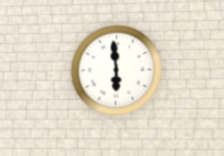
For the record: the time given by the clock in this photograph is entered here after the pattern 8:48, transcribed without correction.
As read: 5:59
